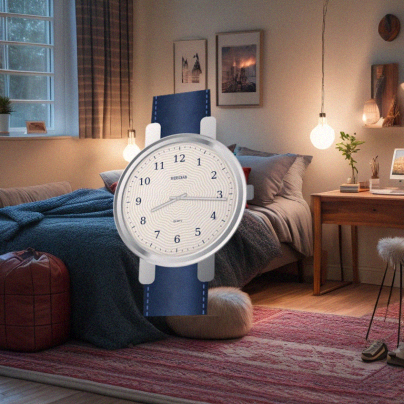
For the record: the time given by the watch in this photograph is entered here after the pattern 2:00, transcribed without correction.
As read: 8:16
